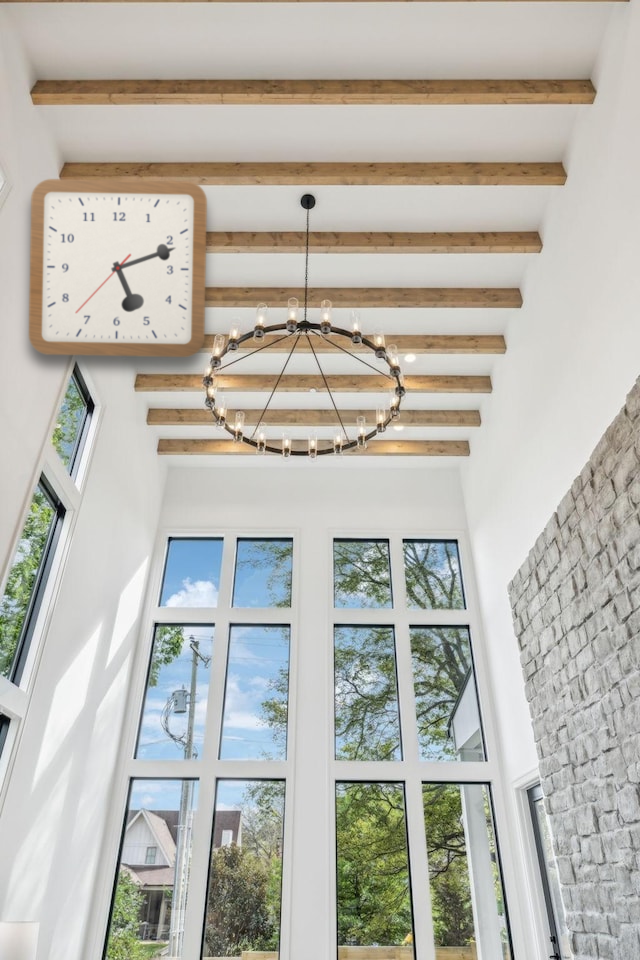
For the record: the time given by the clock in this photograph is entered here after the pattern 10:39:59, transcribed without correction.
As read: 5:11:37
